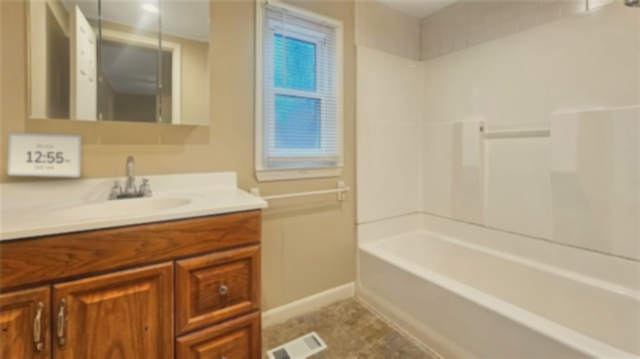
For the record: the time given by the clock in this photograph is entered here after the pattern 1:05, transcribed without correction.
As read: 12:55
